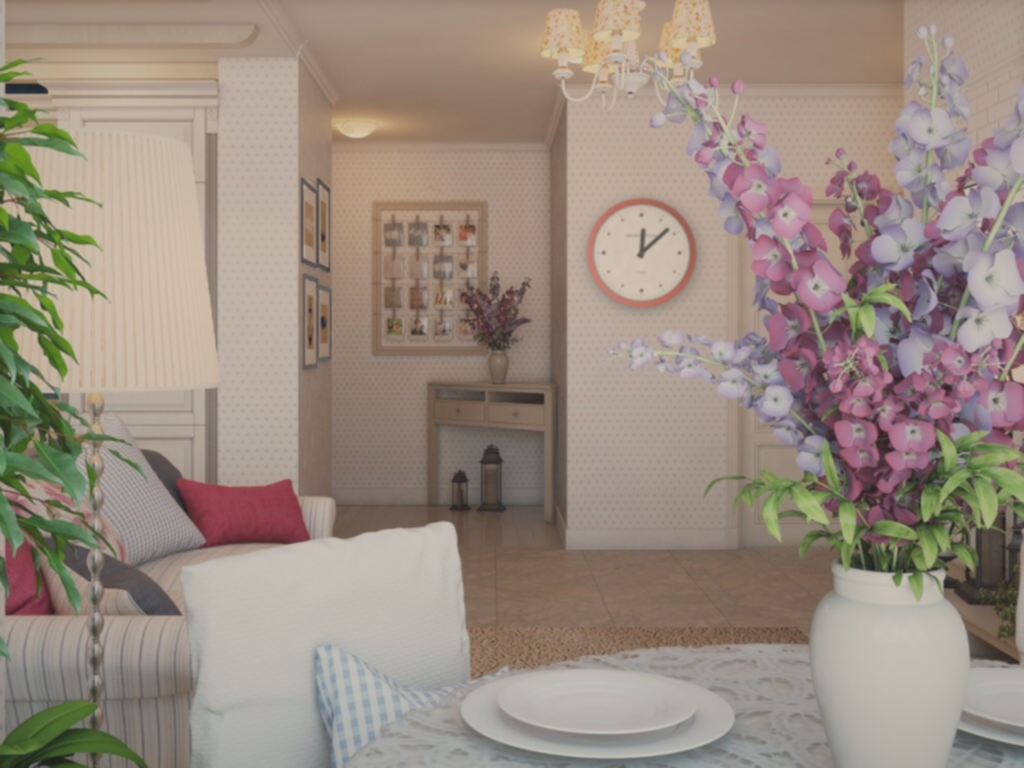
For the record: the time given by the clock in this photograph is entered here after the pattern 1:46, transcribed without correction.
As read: 12:08
